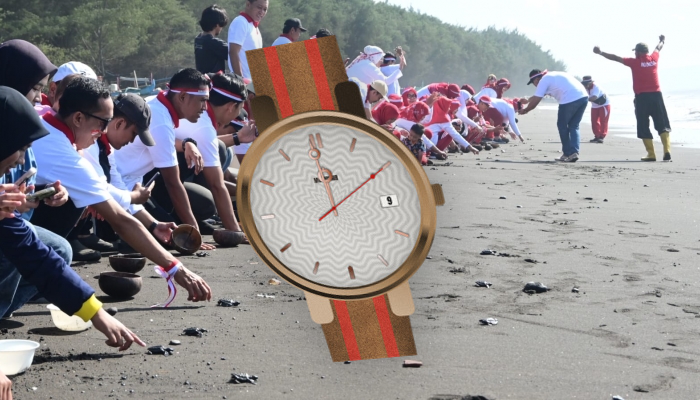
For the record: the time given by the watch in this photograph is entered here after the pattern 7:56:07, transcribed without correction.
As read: 11:59:10
